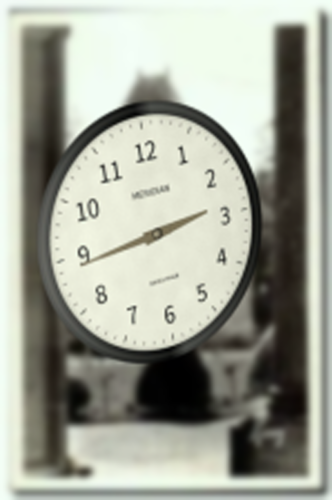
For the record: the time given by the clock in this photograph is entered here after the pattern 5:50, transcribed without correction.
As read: 2:44
